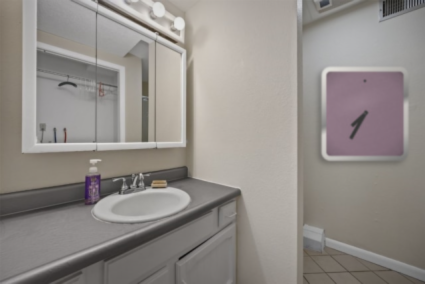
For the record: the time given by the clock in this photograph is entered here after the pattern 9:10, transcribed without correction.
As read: 7:35
